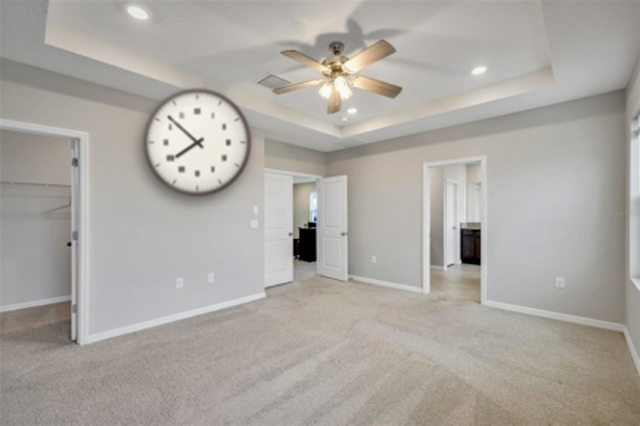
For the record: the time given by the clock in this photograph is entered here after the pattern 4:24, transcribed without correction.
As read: 7:52
